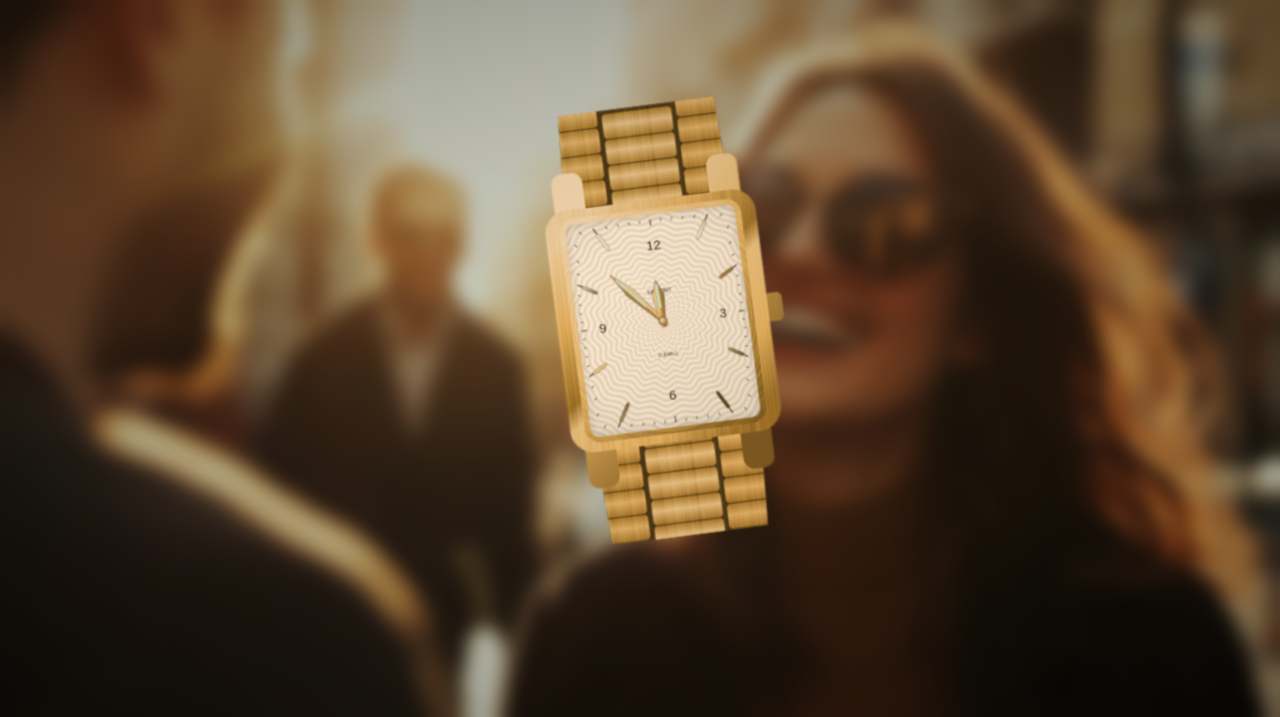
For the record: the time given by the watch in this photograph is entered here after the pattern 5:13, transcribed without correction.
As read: 11:53
